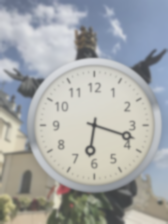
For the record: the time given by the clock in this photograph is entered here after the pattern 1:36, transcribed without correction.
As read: 6:18
